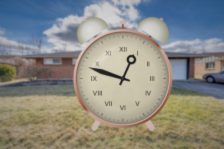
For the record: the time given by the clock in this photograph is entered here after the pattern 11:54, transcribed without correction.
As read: 12:48
